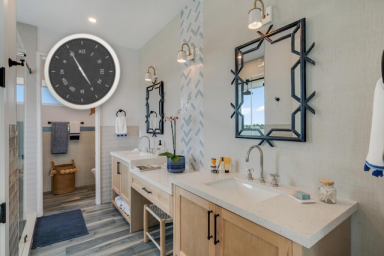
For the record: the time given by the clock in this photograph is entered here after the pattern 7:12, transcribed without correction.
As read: 4:55
